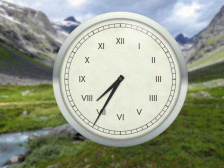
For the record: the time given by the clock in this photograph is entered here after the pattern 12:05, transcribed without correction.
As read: 7:35
